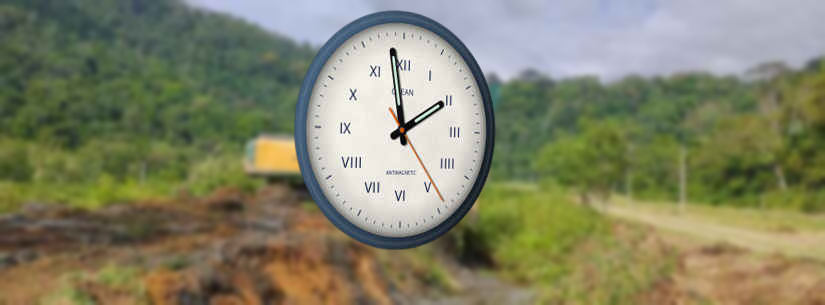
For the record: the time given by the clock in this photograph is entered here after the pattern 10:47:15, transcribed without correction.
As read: 1:58:24
